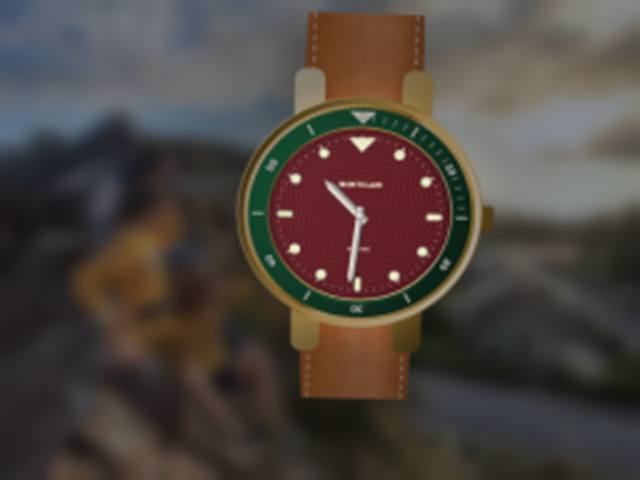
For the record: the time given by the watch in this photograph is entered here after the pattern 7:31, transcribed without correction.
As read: 10:31
